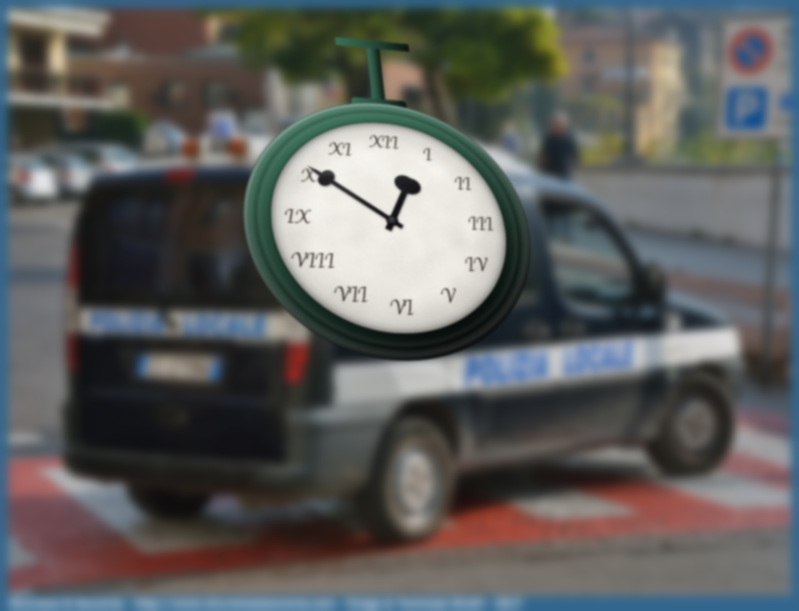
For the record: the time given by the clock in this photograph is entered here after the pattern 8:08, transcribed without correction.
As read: 12:51
